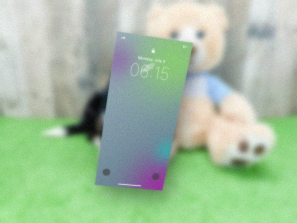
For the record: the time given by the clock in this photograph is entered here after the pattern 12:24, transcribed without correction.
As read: 6:15
